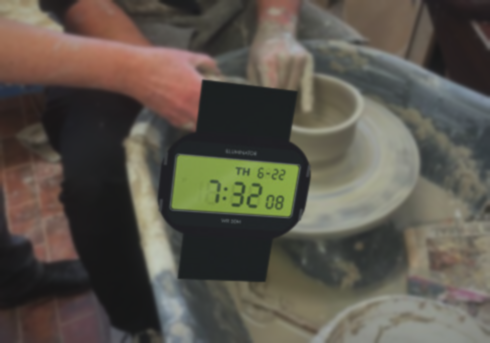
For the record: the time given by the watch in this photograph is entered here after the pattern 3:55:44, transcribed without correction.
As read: 7:32:08
